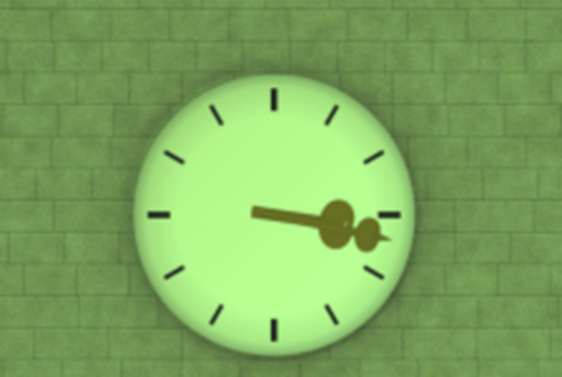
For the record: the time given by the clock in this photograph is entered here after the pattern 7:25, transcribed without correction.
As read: 3:17
